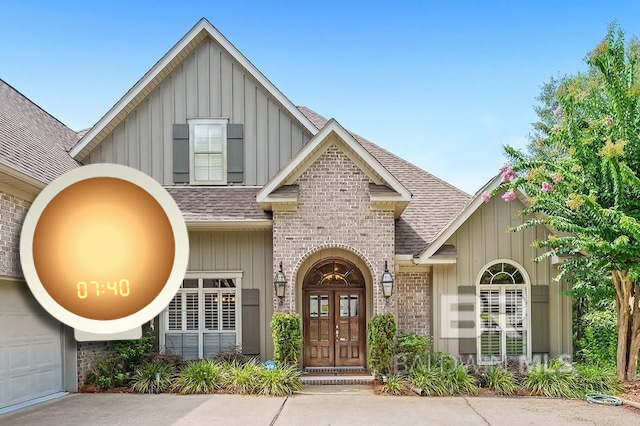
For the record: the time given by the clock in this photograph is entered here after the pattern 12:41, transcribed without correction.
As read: 7:40
